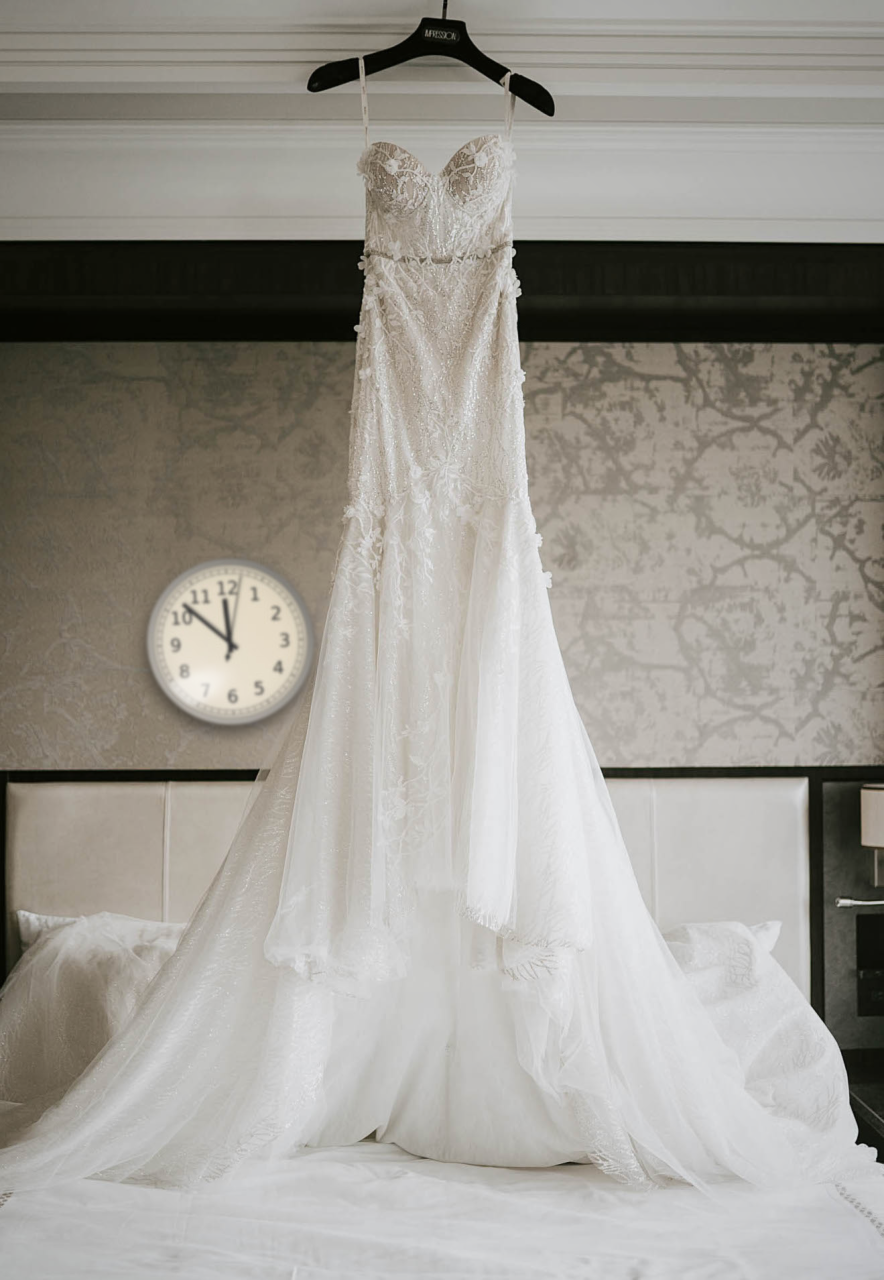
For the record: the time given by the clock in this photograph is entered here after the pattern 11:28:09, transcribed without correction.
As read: 11:52:02
